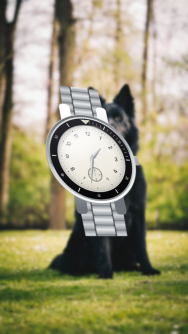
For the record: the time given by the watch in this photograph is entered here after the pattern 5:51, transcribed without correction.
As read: 1:32
